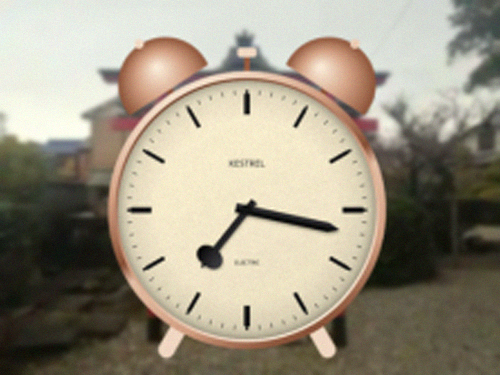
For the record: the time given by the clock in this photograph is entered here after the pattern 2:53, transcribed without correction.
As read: 7:17
